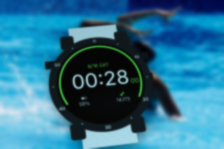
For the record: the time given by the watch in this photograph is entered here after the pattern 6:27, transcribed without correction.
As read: 0:28
